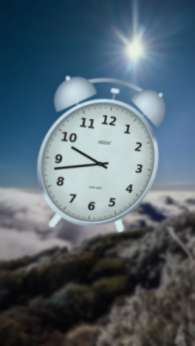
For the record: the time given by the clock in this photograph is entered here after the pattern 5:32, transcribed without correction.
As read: 9:43
